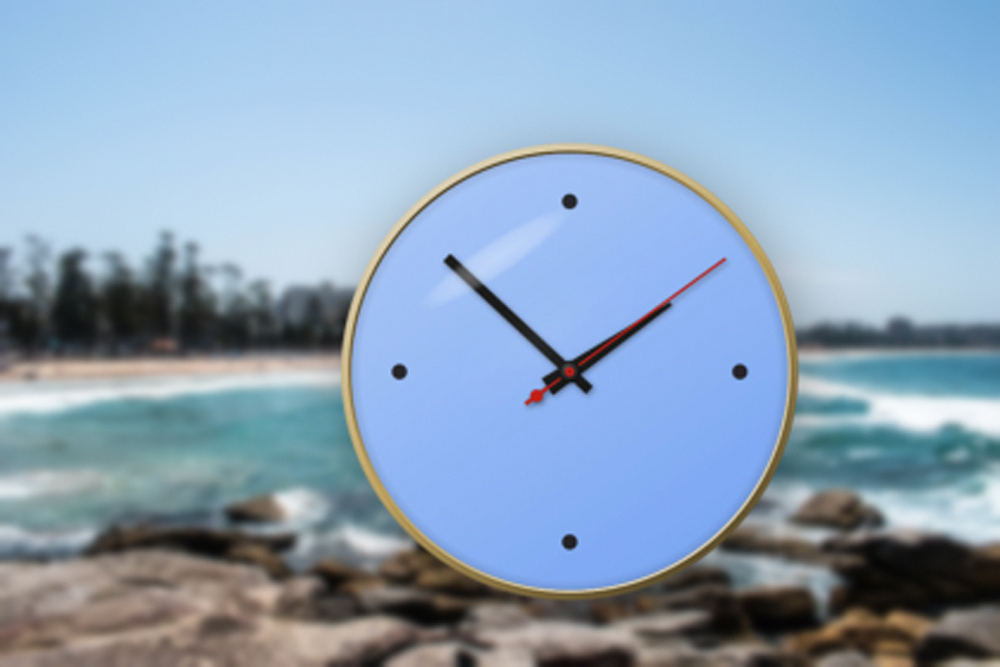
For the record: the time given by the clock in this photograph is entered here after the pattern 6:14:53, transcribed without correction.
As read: 1:52:09
